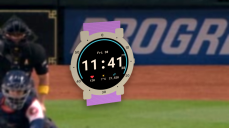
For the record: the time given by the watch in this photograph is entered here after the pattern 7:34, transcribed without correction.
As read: 11:41
